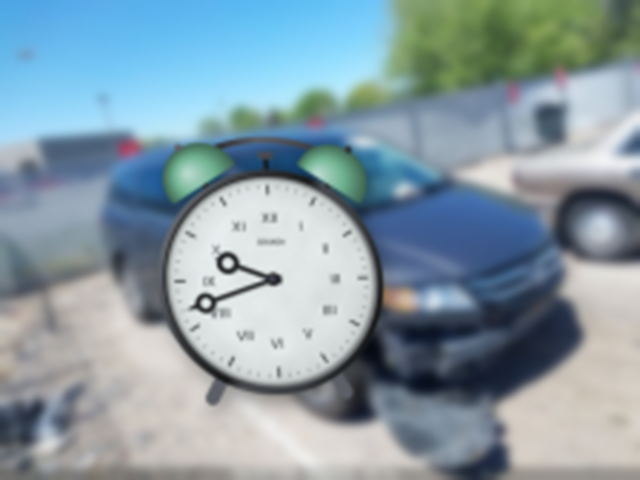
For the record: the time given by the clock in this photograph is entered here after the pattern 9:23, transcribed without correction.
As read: 9:42
